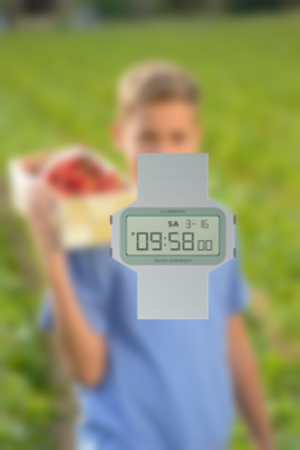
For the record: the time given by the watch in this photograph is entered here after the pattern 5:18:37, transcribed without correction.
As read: 9:58:00
